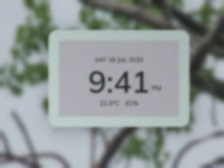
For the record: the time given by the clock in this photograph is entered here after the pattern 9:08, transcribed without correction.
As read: 9:41
